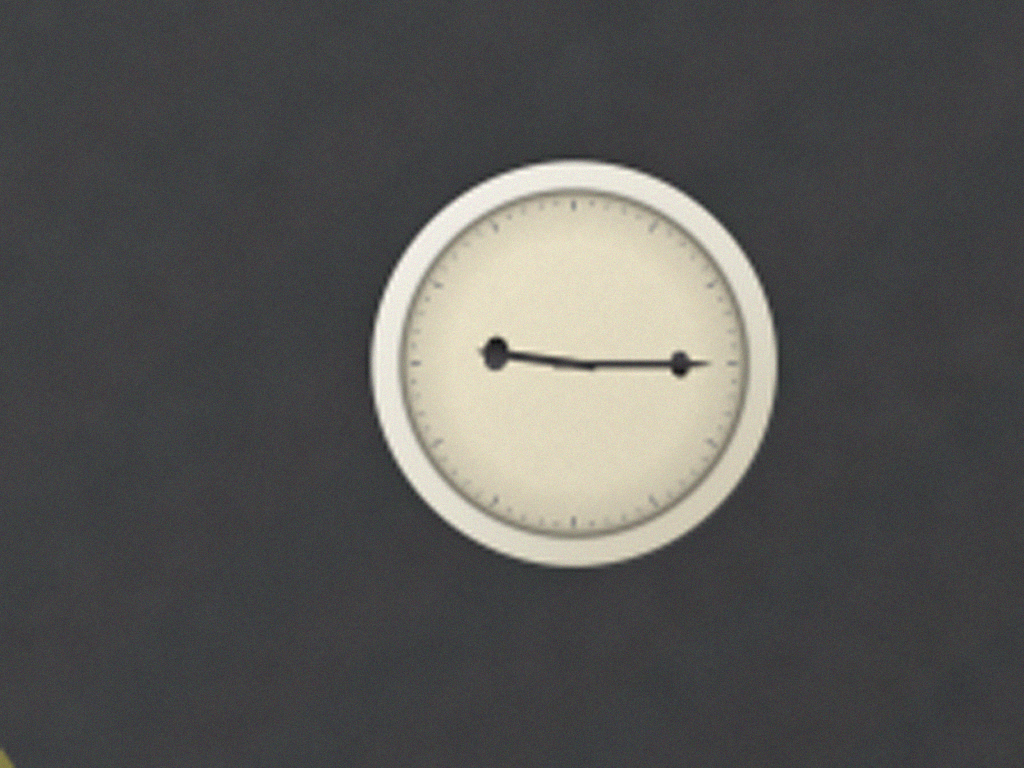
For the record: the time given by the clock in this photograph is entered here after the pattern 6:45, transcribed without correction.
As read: 9:15
